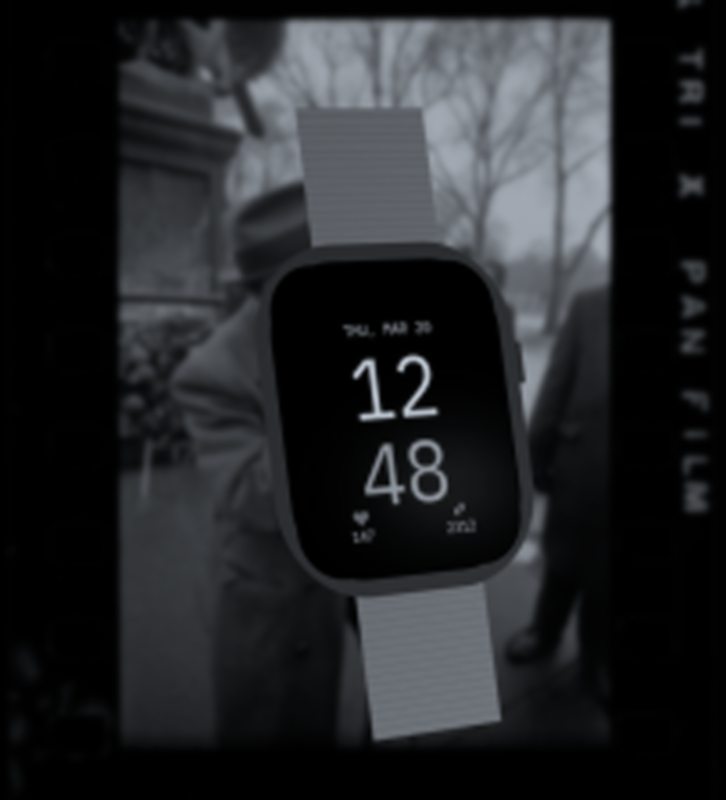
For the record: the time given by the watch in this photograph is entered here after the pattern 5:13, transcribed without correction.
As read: 12:48
